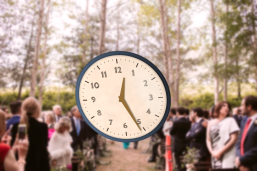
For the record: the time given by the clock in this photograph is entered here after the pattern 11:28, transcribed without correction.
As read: 12:26
